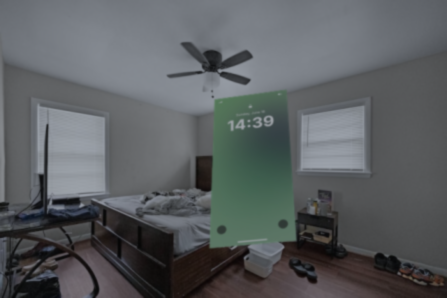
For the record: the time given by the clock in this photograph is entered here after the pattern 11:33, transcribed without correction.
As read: 14:39
